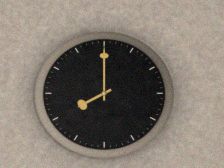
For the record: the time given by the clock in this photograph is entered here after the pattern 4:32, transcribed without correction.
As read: 8:00
